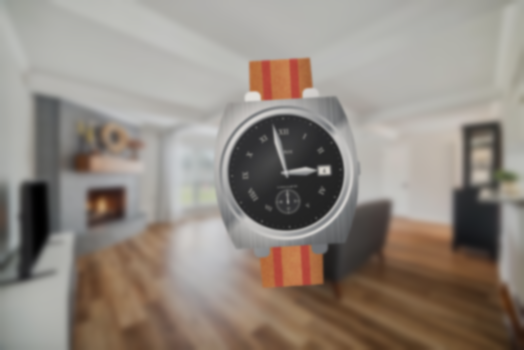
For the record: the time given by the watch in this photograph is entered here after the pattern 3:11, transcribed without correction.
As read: 2:58
